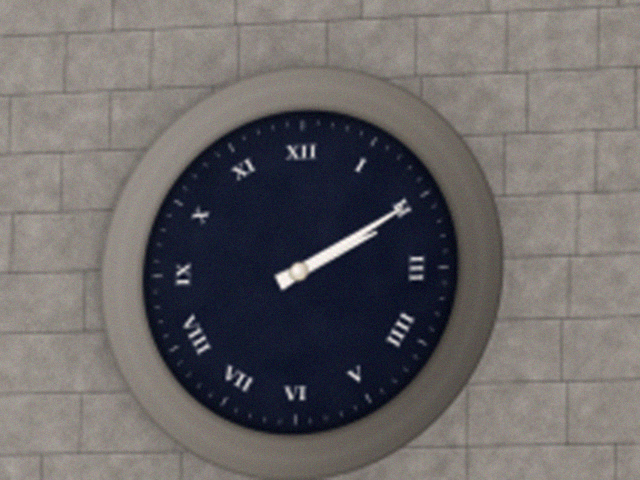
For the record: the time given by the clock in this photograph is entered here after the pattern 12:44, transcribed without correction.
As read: 2:10
